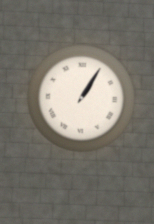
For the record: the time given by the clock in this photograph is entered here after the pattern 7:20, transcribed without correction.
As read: 1:05
